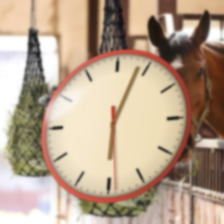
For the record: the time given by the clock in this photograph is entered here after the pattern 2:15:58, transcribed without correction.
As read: 6:03:29
